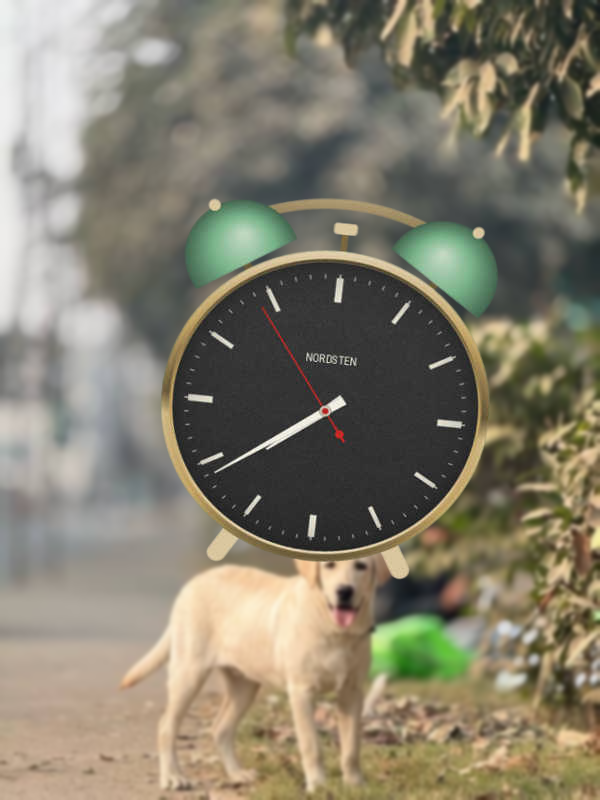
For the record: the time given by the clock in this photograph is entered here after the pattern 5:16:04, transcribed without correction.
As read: 7:38:54
